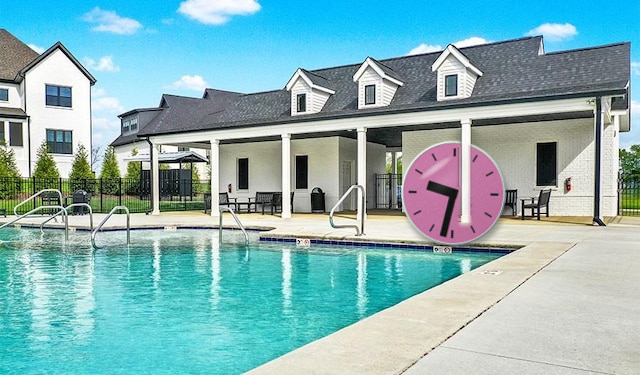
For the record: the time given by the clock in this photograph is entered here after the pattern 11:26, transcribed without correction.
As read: 9:32
